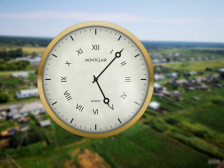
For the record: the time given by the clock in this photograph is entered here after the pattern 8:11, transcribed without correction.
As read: 5:07
